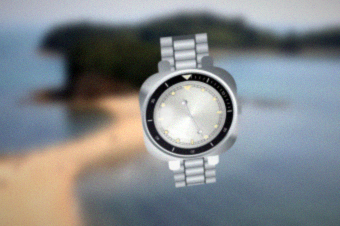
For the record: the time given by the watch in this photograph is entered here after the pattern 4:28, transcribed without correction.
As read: 11:26
